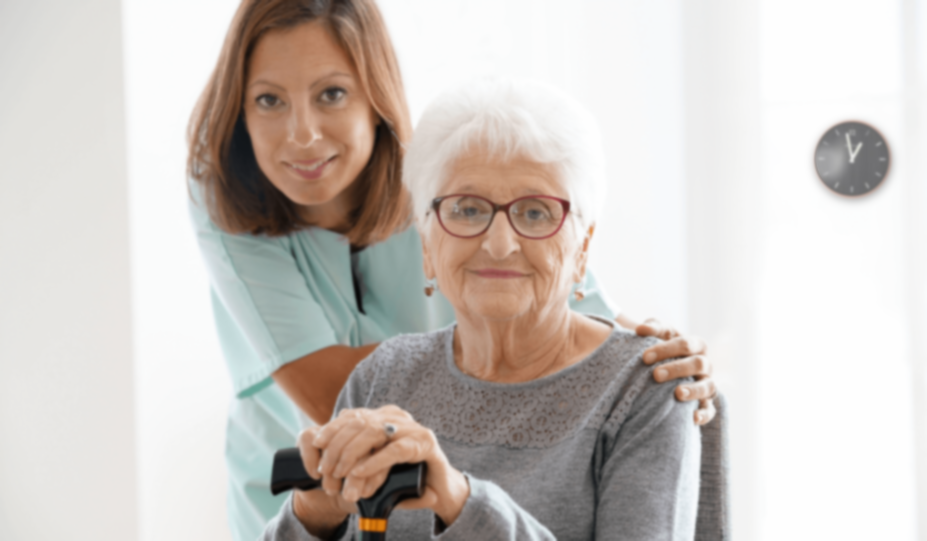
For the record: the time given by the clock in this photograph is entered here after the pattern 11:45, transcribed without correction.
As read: 12:58
